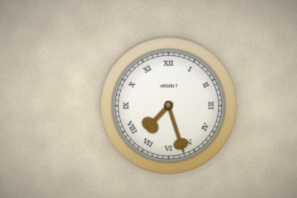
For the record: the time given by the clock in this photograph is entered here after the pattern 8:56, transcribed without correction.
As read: 7:27
